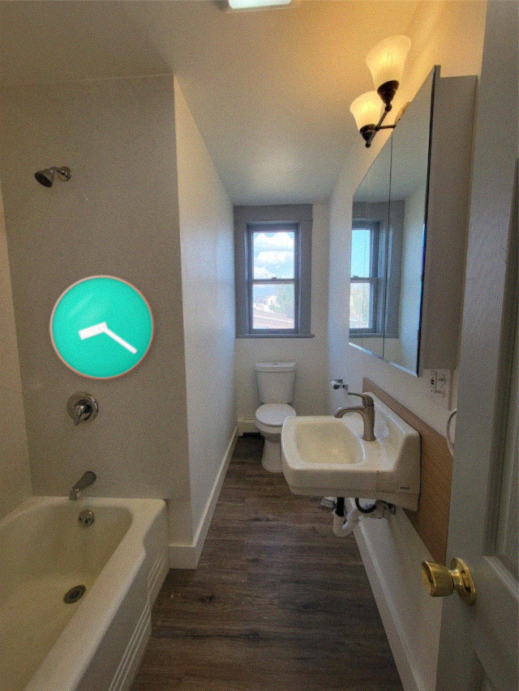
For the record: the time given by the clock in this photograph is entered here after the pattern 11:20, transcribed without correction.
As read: 8:21
